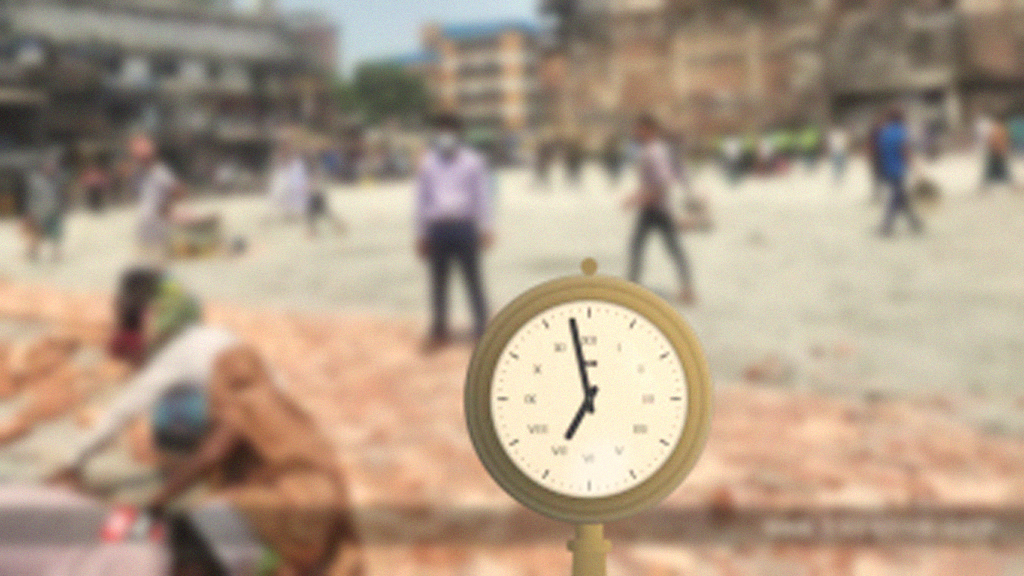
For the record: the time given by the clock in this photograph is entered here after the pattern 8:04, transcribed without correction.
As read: 6:58
